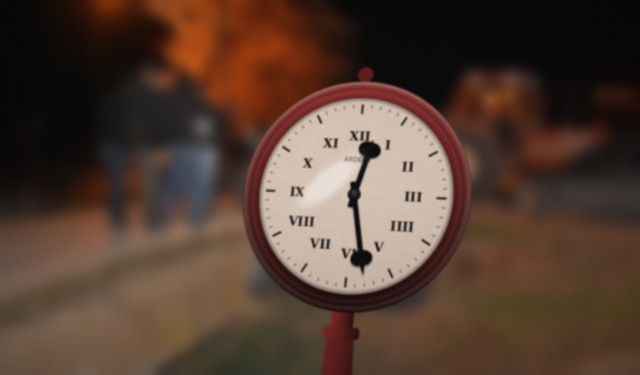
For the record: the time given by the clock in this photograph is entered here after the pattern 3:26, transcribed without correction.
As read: 12:28
